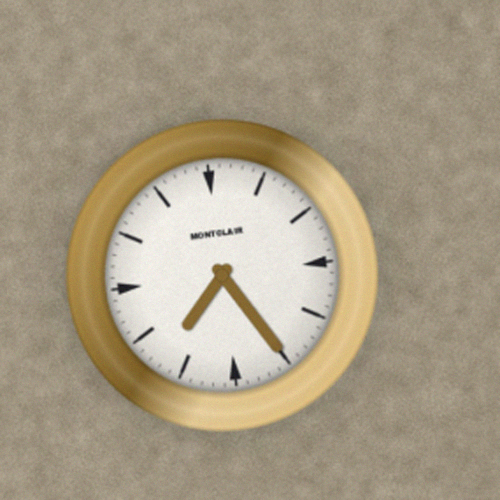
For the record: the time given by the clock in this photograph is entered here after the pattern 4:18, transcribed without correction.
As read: 7:25
